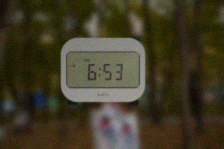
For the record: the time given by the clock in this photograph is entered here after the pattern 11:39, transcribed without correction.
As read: 6:53
